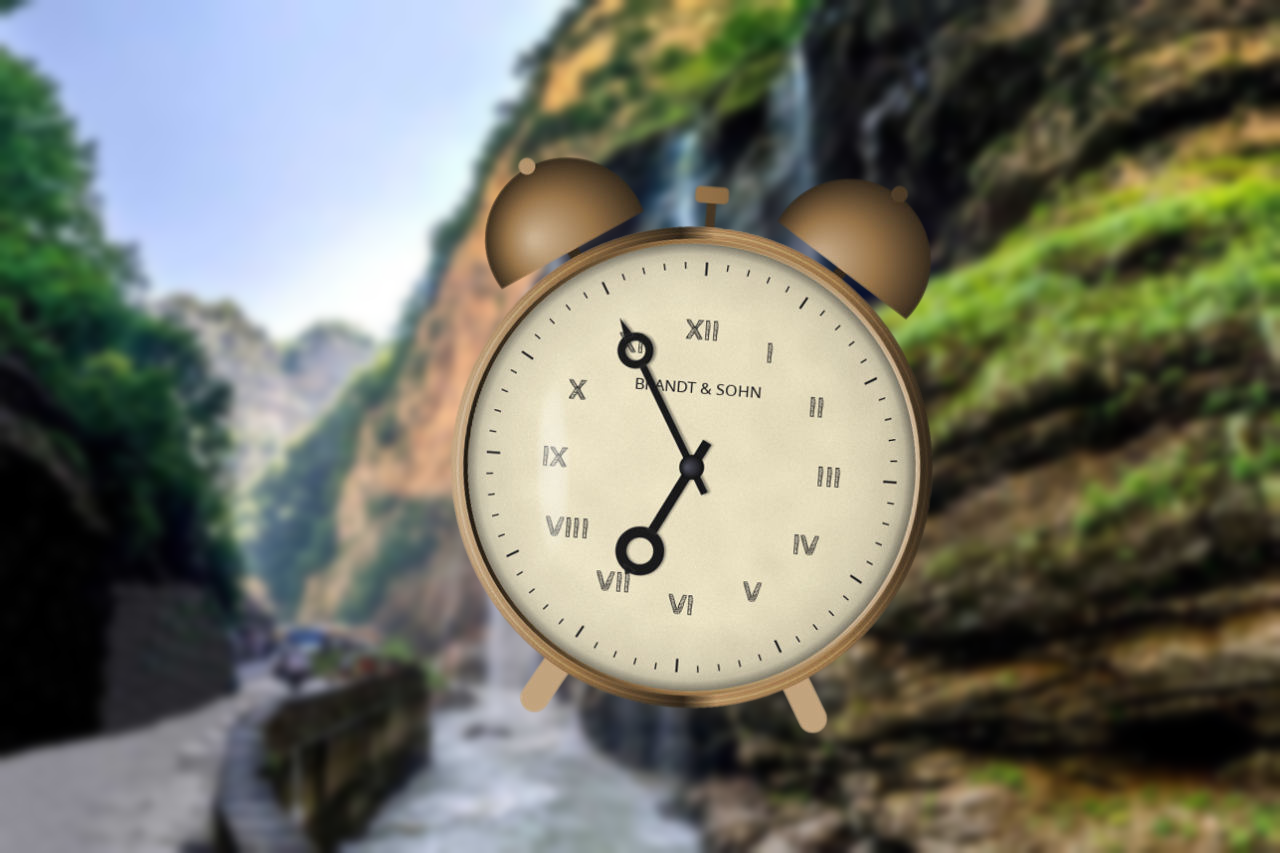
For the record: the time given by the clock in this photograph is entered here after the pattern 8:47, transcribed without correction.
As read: 6:55
